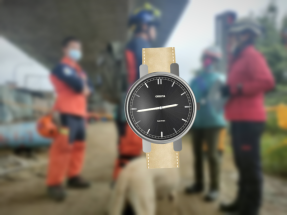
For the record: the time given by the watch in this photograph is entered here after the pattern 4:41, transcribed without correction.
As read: 2:44
